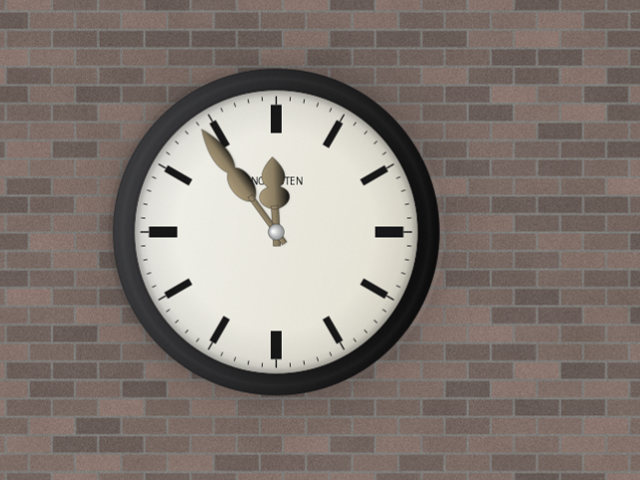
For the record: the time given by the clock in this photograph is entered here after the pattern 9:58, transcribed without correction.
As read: 11:54
